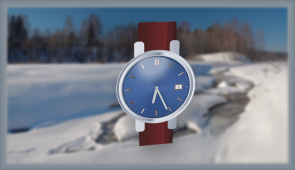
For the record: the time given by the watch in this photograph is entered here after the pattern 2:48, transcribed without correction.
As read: 6:26
